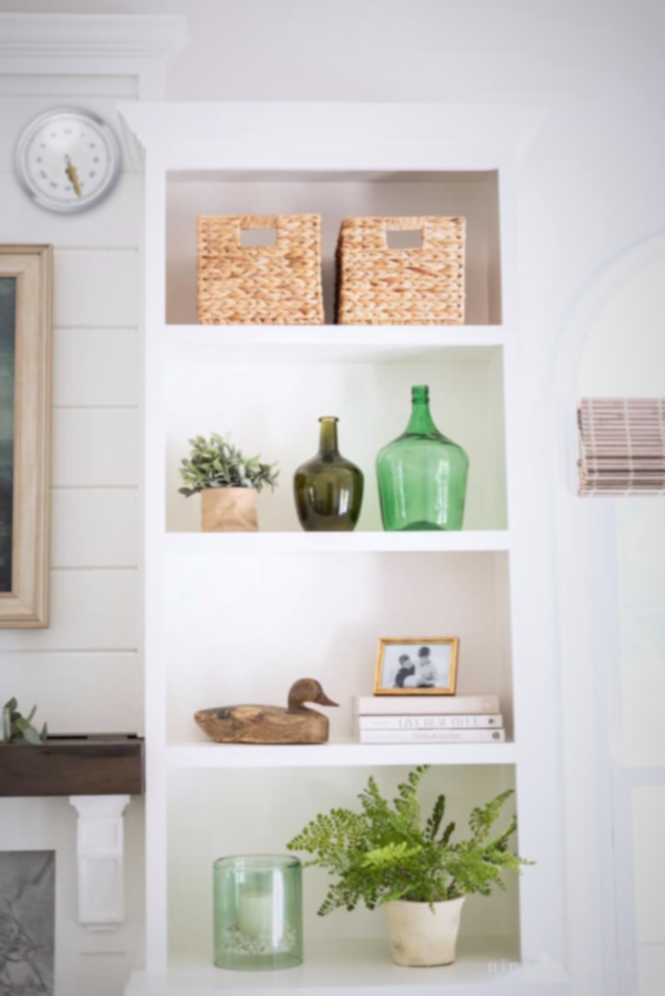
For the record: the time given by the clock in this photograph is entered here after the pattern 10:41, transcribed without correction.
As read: 5:27
